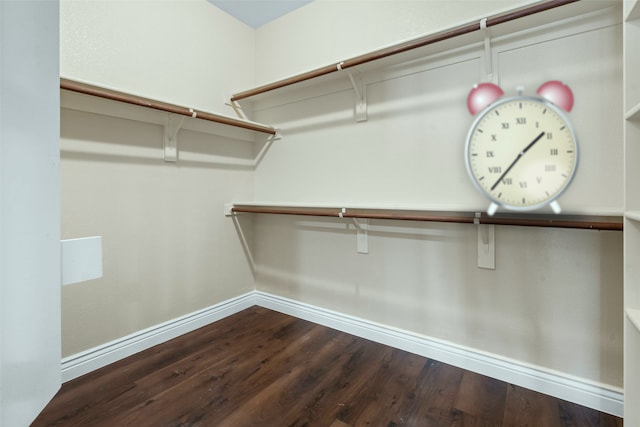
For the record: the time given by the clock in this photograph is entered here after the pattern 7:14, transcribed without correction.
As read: 1:37
